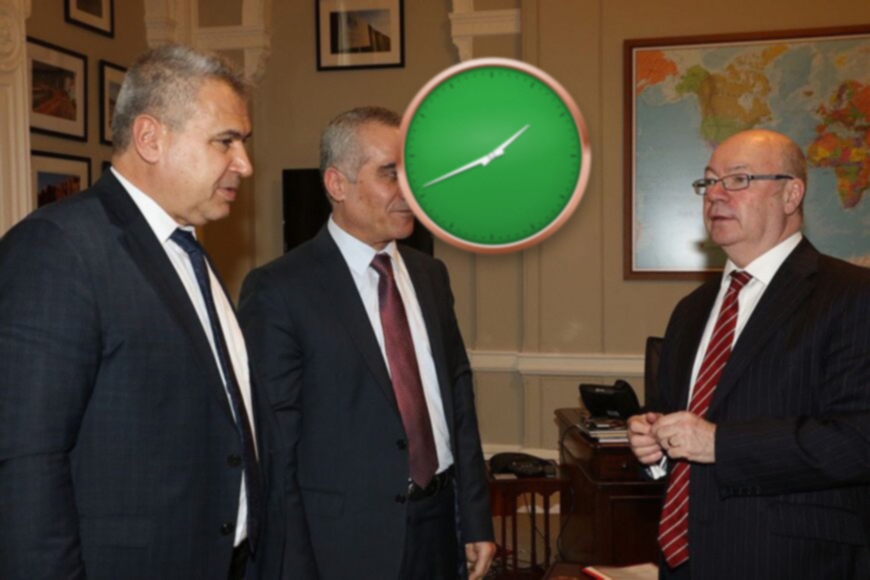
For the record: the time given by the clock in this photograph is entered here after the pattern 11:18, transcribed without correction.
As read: 1:41
